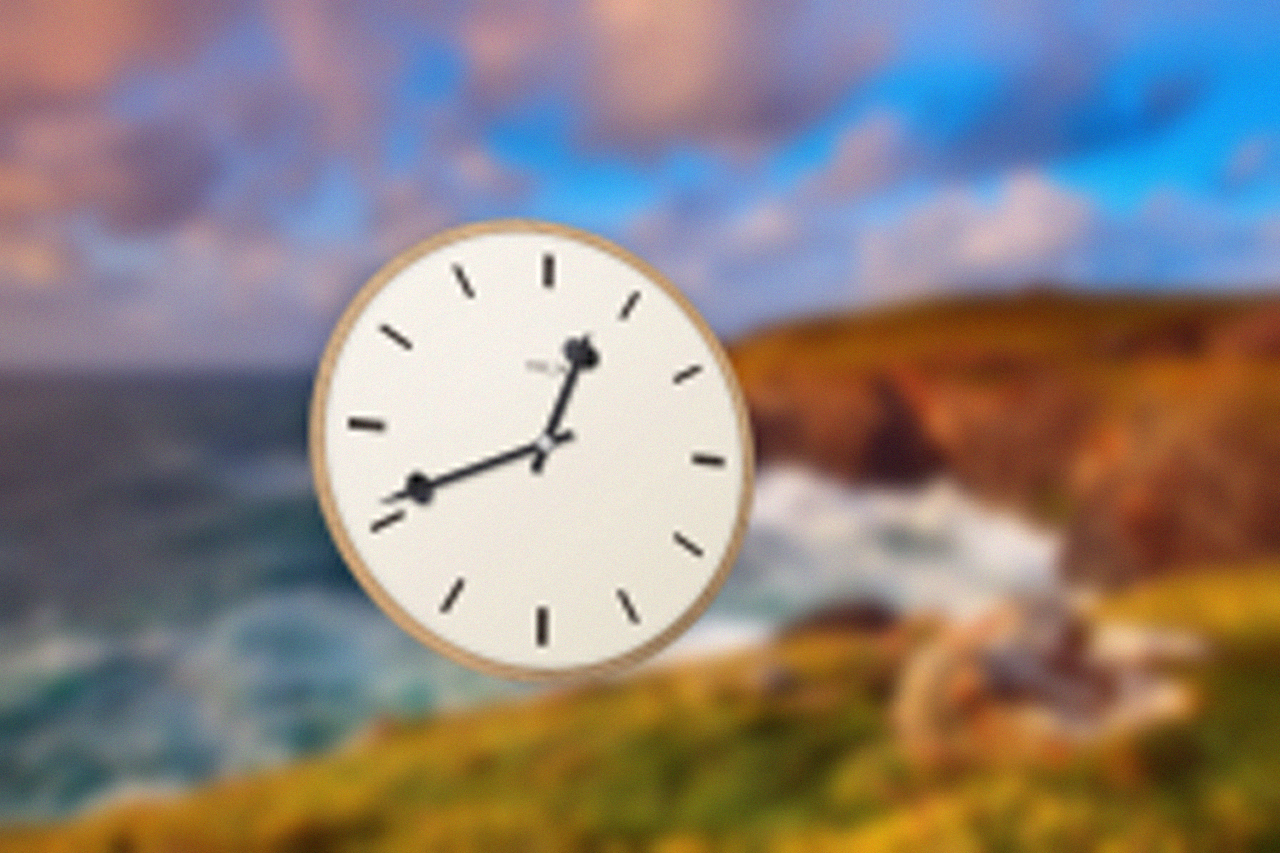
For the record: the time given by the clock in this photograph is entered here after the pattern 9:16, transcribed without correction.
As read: 12:41
